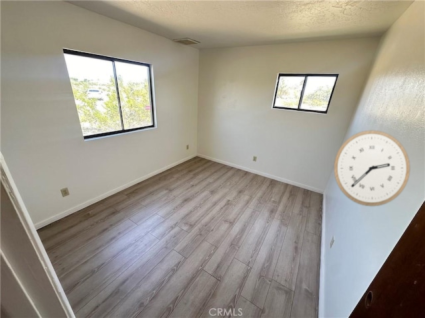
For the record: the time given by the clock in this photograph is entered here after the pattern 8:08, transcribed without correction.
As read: 2:38
